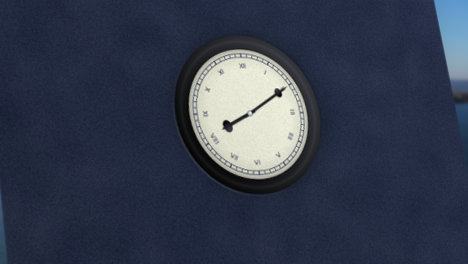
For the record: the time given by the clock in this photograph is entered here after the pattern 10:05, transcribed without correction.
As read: 8:10
